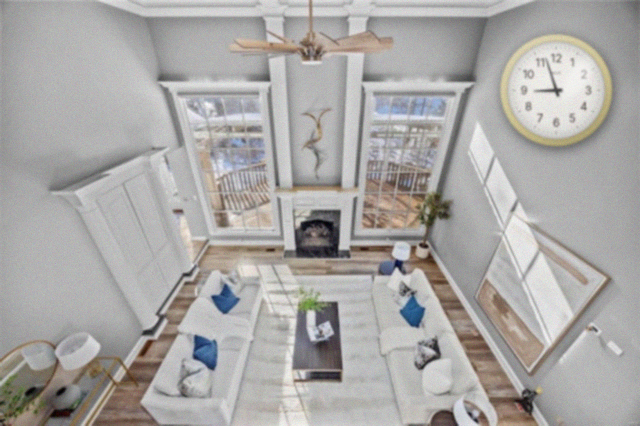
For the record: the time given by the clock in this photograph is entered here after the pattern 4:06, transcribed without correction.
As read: 8:57
